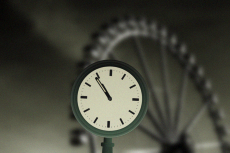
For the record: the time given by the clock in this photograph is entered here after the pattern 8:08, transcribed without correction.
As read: 10:54
